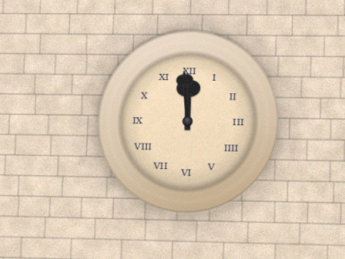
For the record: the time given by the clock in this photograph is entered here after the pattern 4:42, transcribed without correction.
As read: 11:59
